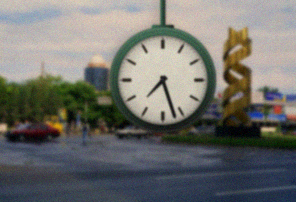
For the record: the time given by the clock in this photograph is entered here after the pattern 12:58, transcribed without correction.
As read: 7:27
